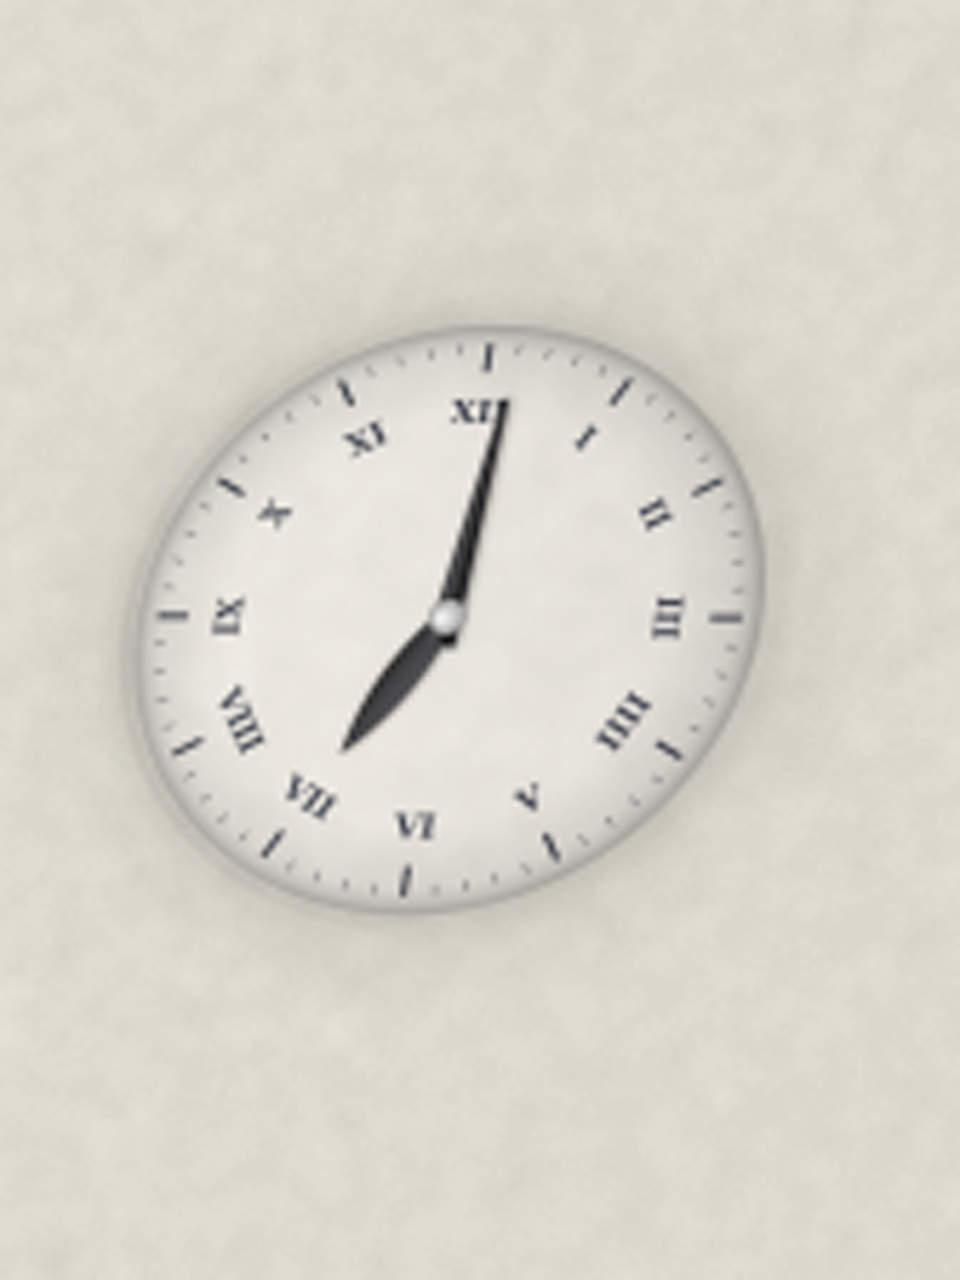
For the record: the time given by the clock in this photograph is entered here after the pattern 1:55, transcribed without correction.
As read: 7:01
